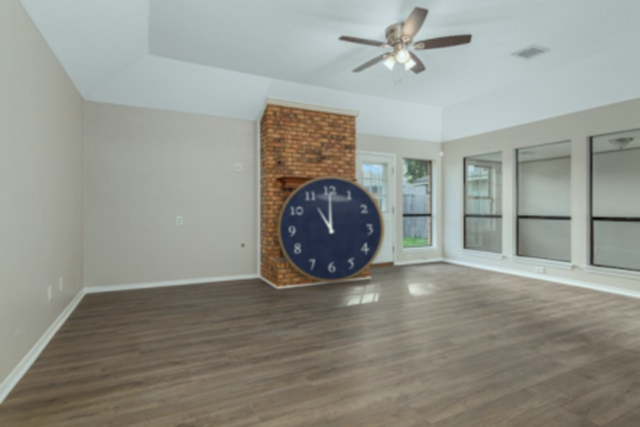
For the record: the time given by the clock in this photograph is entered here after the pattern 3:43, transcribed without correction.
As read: 11:00
